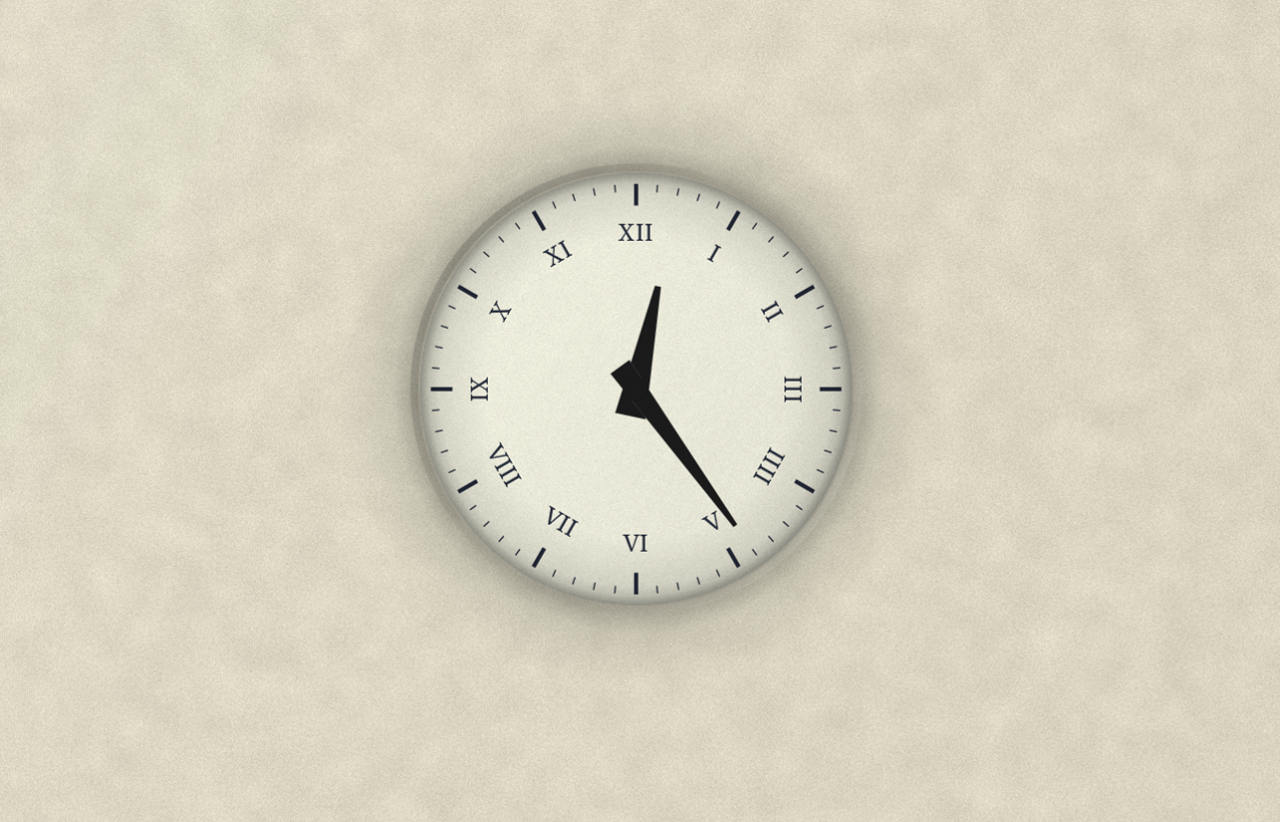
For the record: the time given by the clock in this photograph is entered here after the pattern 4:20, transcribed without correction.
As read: 12:24
